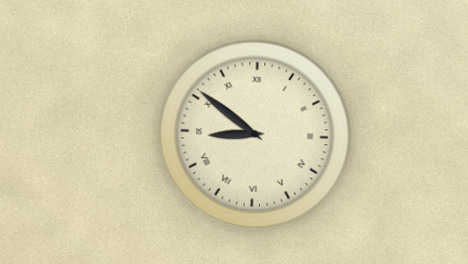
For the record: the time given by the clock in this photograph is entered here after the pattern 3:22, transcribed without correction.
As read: 8:51
